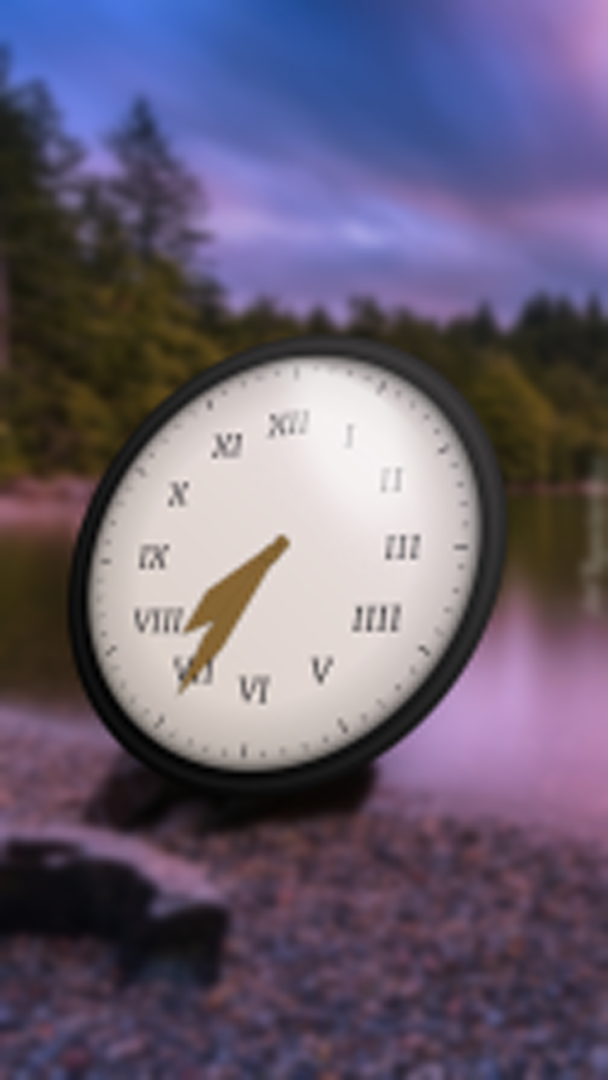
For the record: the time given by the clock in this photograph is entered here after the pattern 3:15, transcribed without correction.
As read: 7:35
